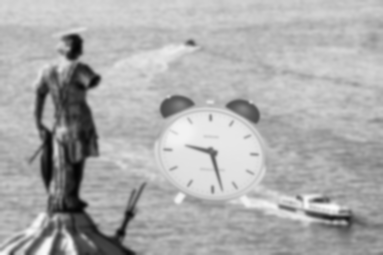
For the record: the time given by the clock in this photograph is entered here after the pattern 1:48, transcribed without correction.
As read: 9:28
